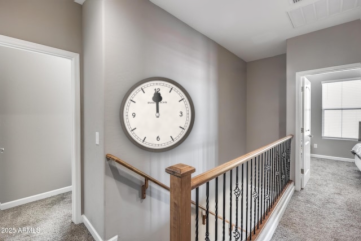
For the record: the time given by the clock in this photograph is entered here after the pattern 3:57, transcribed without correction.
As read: 12:00
